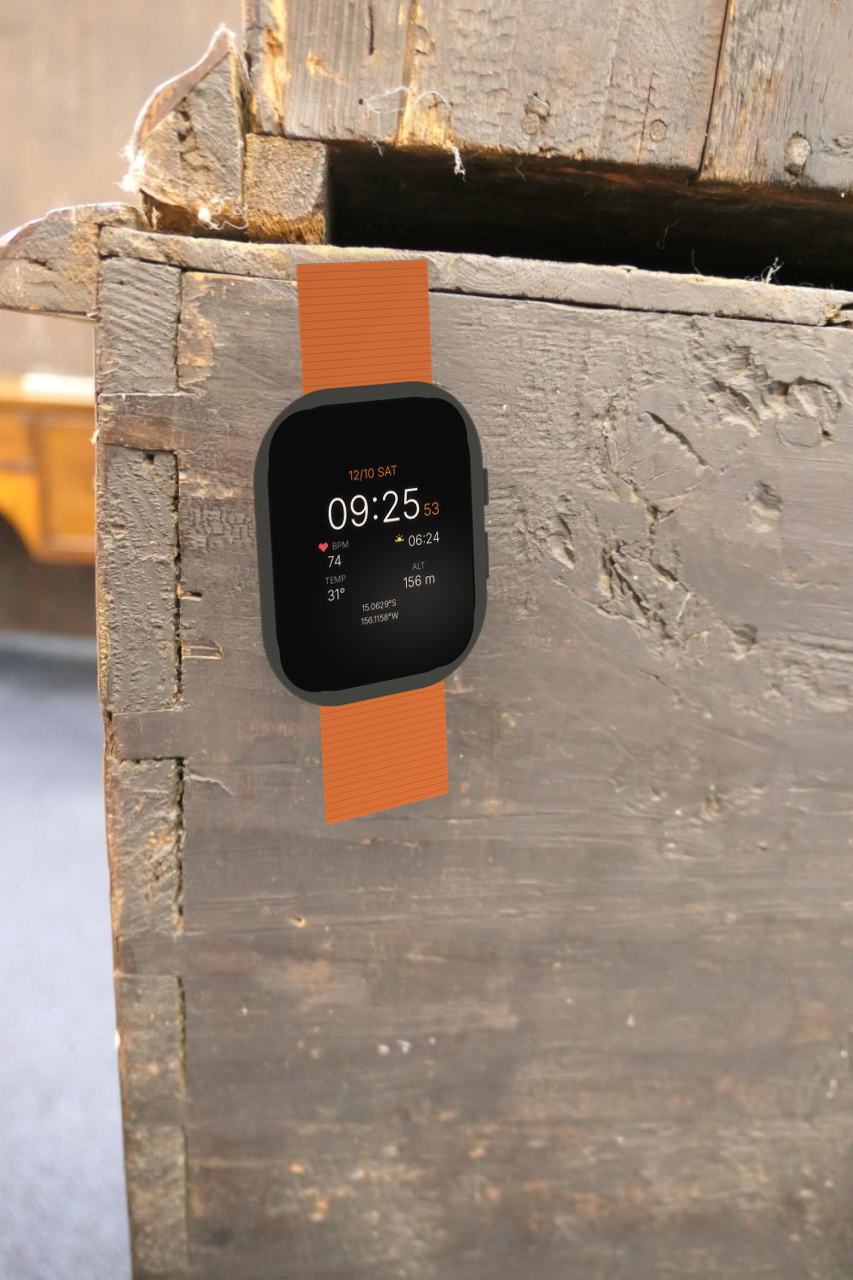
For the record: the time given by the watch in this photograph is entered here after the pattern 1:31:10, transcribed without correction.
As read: 9:25:53
